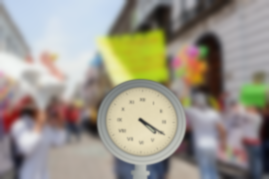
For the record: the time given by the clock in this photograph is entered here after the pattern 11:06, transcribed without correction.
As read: 4:20
